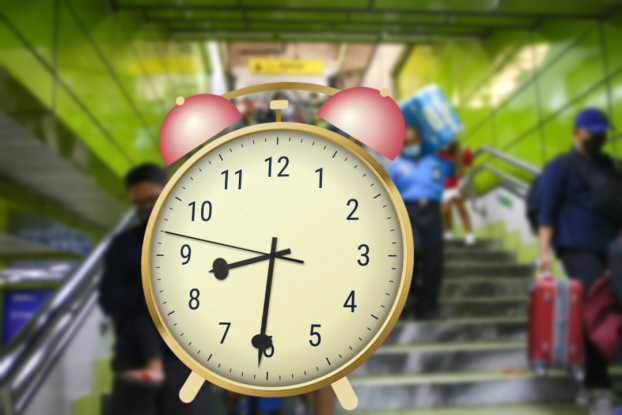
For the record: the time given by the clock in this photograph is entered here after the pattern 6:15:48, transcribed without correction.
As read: 8:30:47
